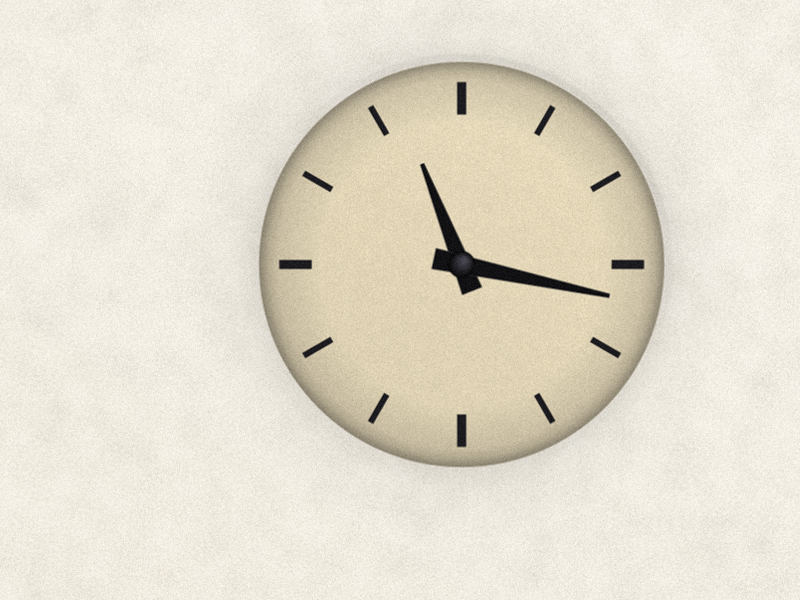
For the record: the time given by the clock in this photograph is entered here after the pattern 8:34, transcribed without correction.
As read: 11:17
